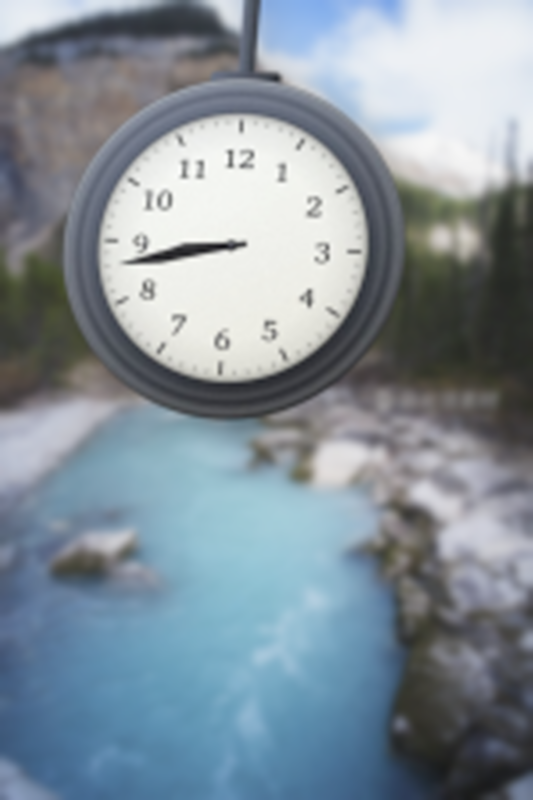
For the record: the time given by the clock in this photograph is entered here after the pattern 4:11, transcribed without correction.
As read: 8:43
